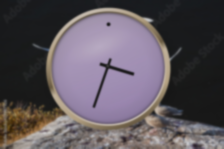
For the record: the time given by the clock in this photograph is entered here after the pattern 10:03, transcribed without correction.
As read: 3:33
